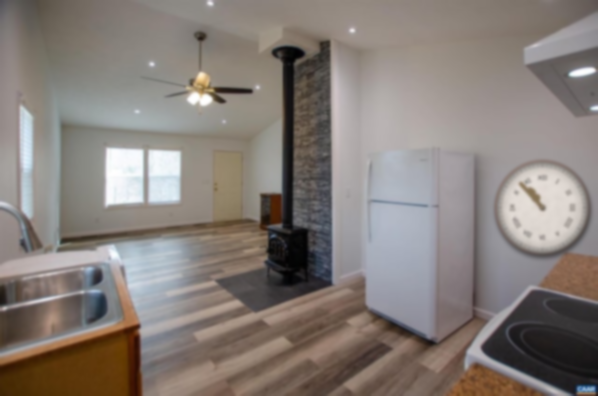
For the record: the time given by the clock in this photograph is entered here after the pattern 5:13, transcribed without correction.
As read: 10:53
